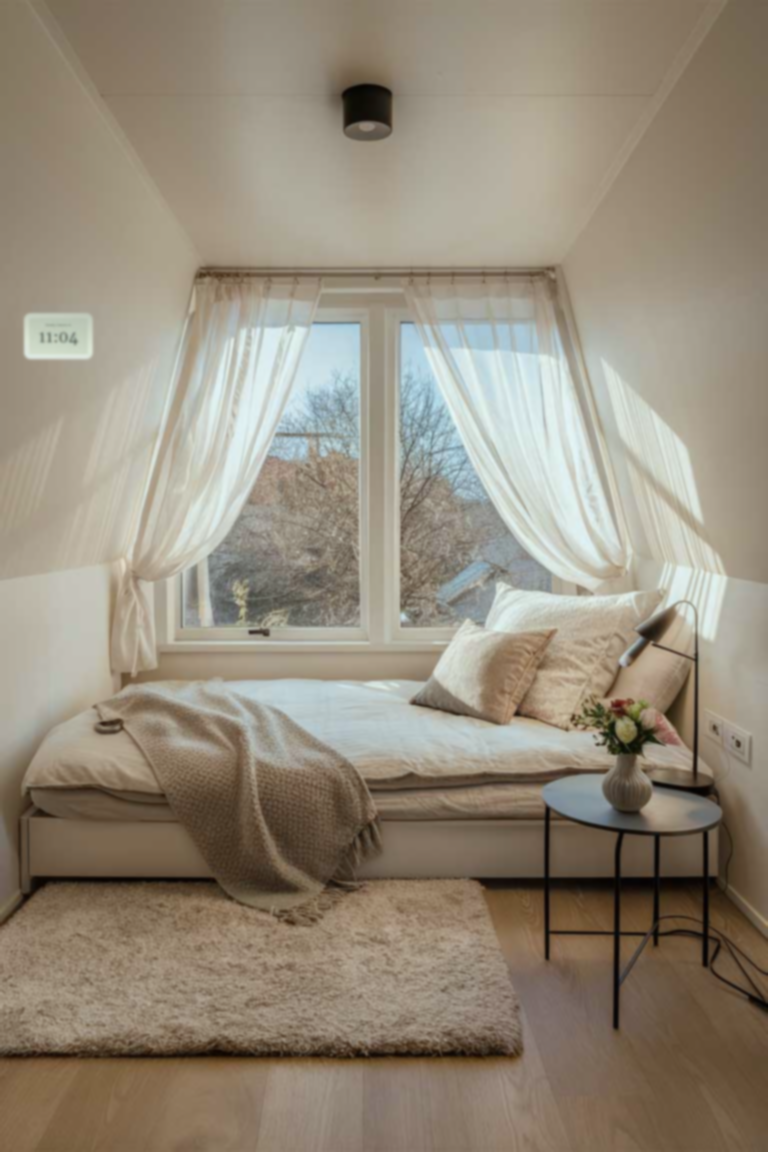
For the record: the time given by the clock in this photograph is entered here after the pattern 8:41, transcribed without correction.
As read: 11:04
